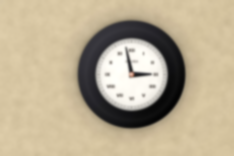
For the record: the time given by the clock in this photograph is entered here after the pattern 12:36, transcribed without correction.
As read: 2:58
